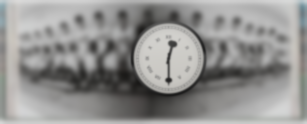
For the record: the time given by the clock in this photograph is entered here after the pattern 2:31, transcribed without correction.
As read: 12:30
